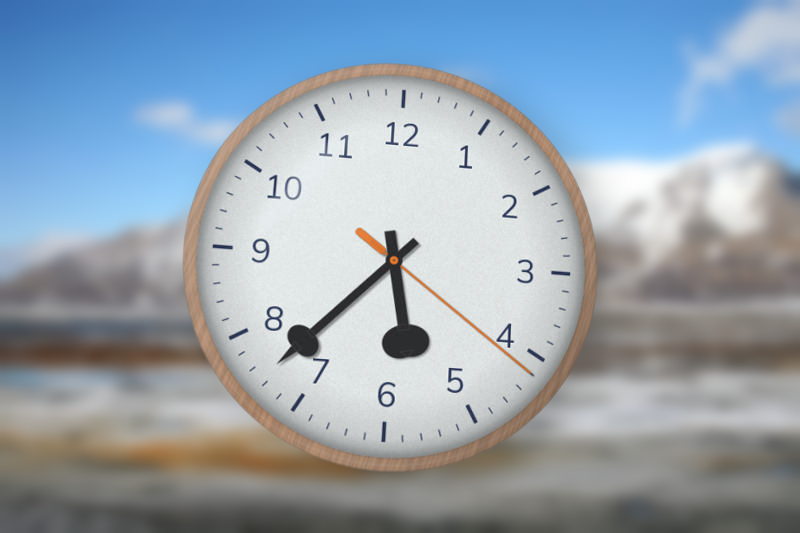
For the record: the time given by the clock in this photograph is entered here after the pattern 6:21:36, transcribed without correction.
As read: 5:37:21
